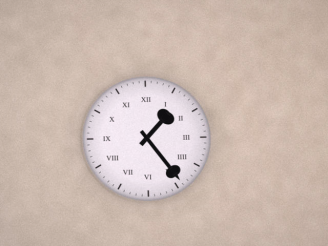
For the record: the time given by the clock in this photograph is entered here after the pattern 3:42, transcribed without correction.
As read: 1:24
